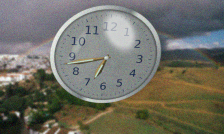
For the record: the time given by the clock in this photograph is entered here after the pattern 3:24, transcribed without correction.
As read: 6:43
